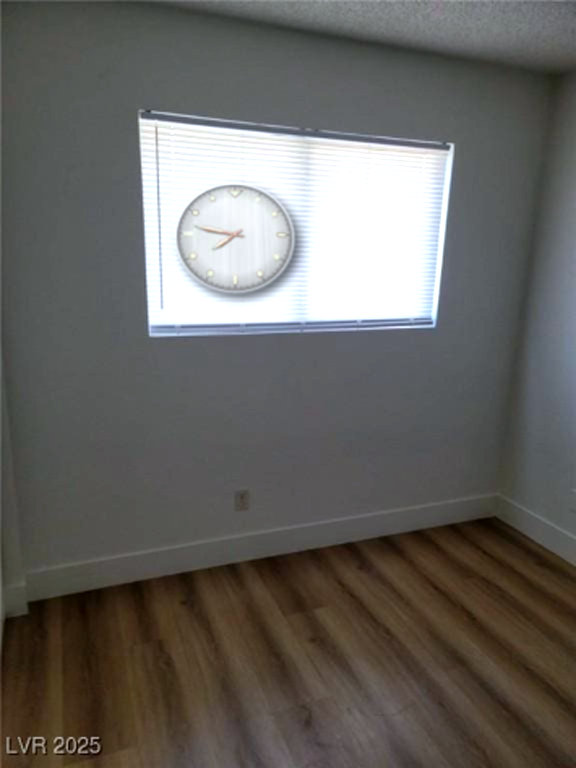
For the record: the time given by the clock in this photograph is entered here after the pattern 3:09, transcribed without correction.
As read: 7:47
